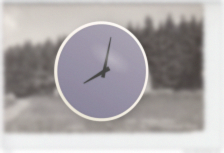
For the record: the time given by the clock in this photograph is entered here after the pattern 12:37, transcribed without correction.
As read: 8:02
